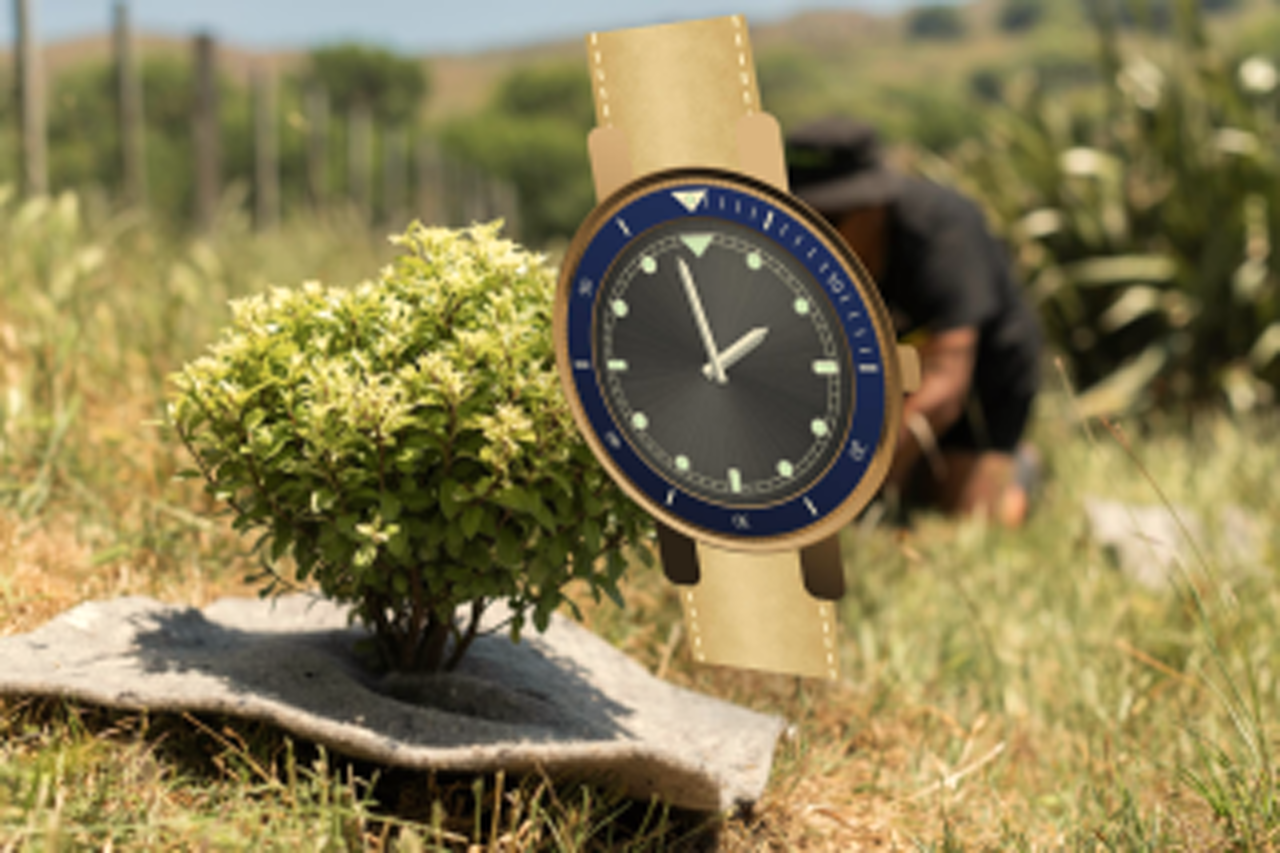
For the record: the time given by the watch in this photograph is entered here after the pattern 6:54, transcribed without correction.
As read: 1:58
